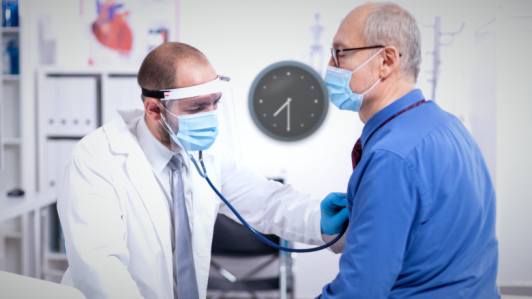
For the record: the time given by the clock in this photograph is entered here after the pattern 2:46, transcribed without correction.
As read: 7:30
